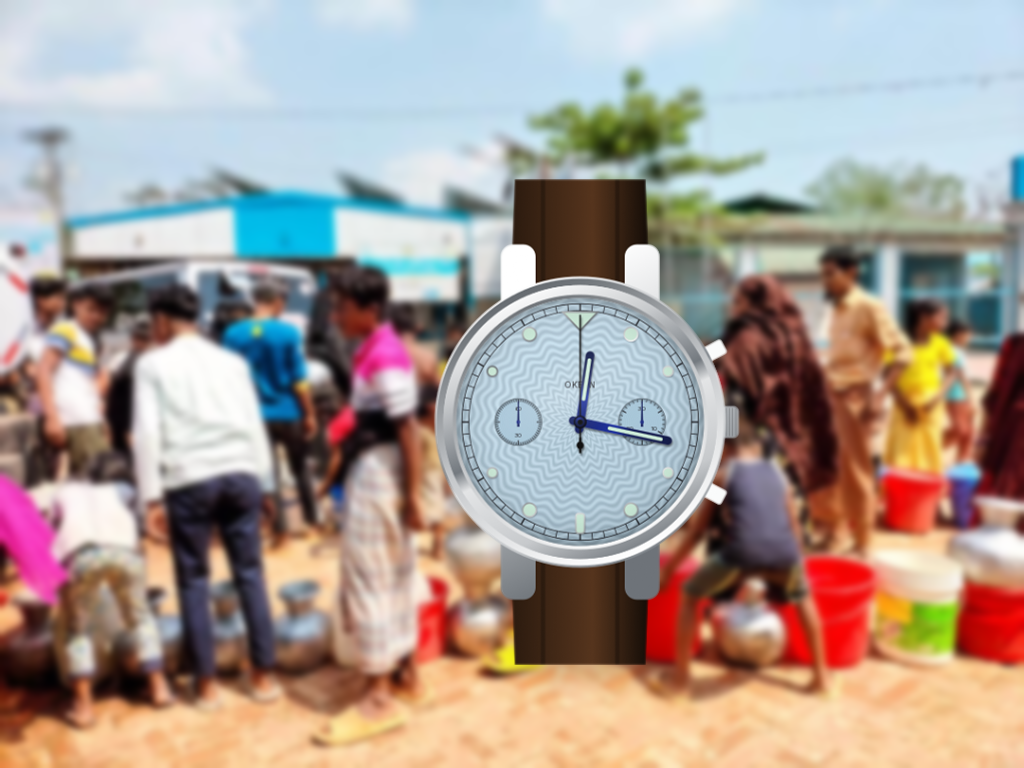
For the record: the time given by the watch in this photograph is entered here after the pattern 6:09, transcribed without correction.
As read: 12:17
